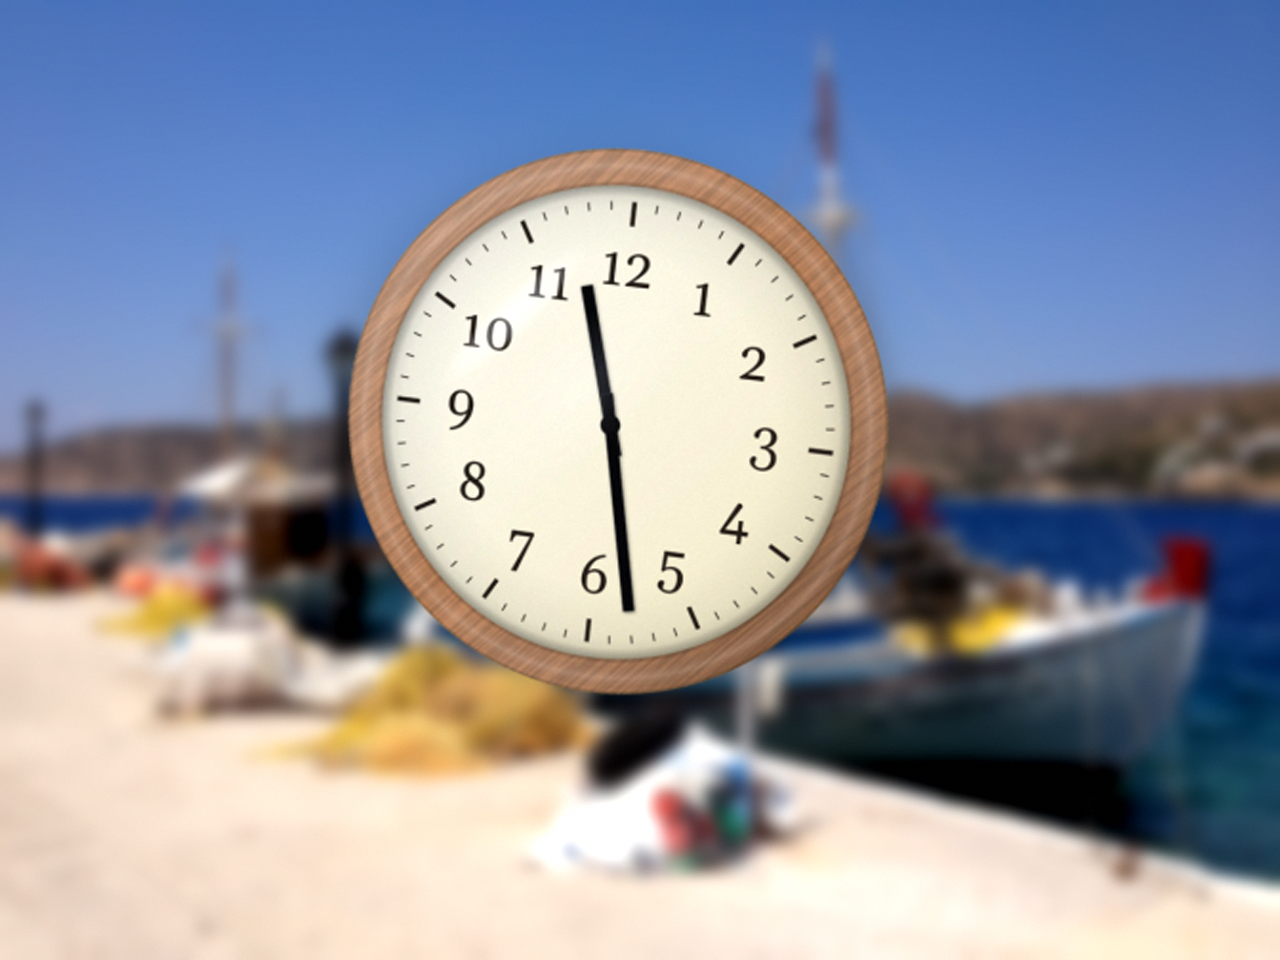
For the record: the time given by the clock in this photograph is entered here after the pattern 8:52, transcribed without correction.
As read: 11:28
